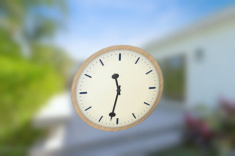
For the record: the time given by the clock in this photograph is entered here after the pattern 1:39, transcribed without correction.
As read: 11:32
